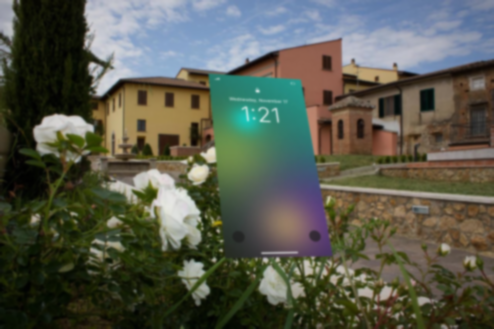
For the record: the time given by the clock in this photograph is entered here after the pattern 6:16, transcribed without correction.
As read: 1:21
